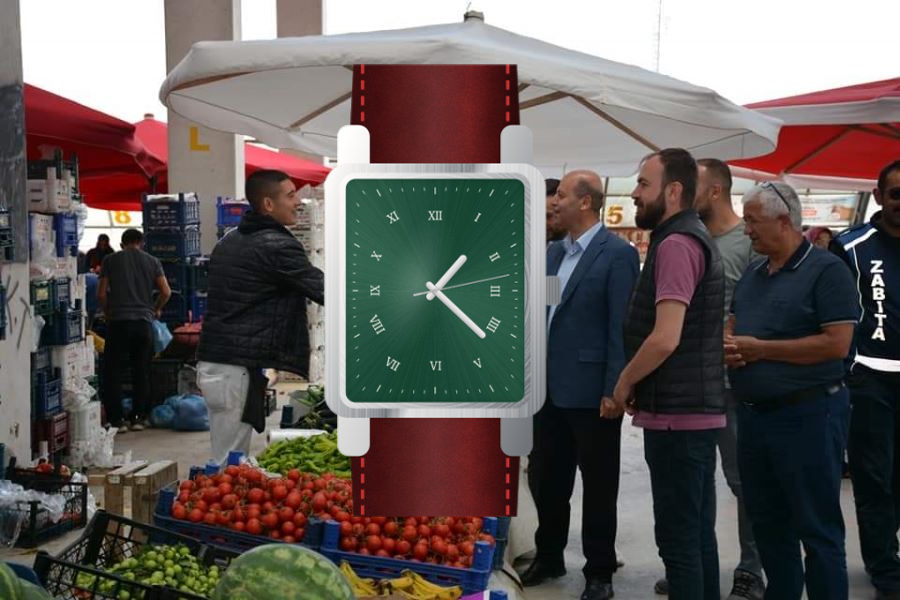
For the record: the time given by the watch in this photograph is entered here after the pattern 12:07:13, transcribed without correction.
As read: 1:22:13
